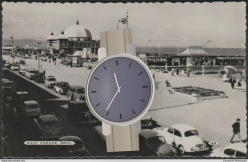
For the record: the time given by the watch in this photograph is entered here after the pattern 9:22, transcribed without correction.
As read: 11:36
